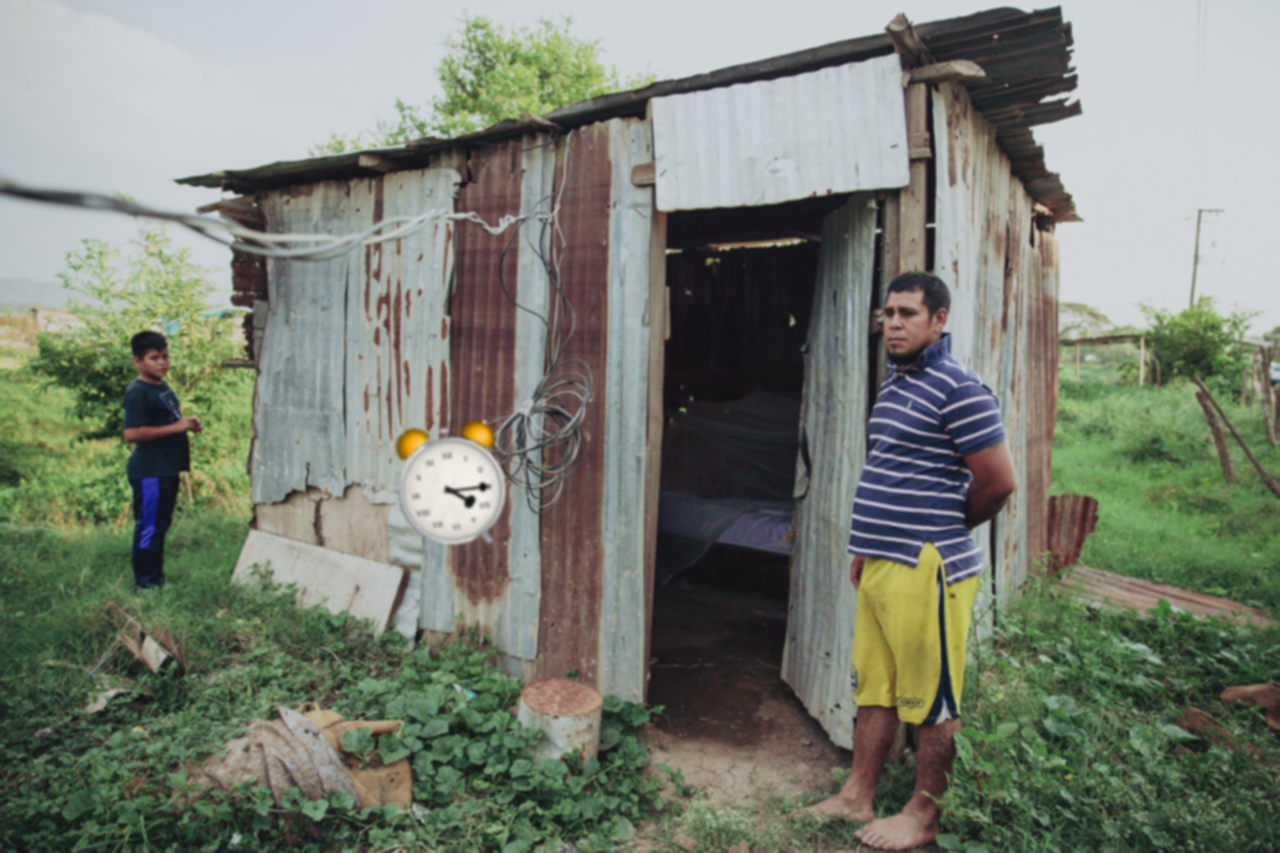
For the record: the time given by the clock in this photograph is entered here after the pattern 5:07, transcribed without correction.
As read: 4:15
